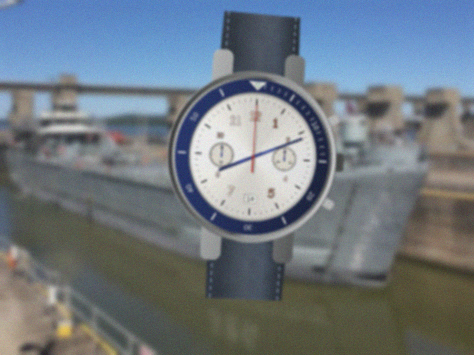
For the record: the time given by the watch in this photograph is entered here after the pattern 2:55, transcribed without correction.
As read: 8:11
